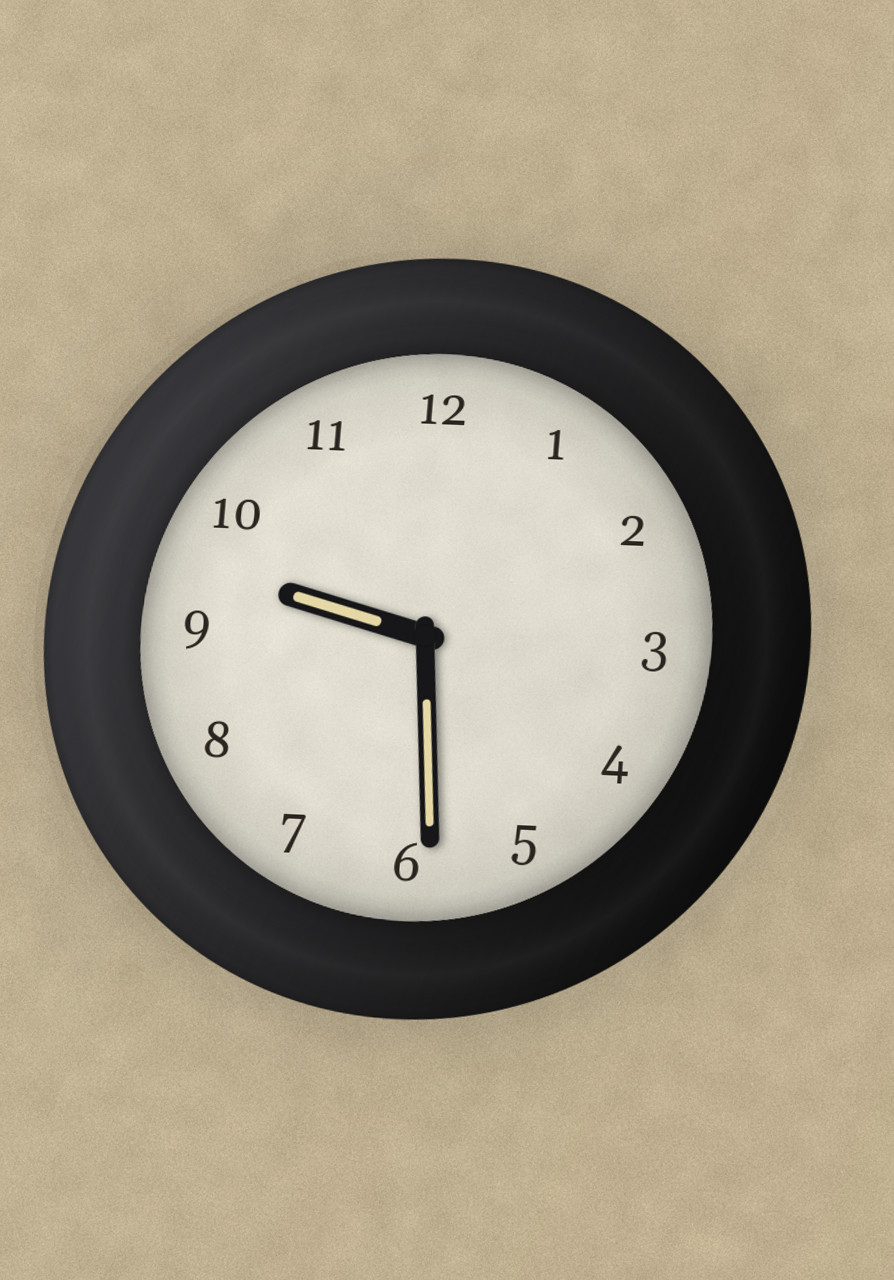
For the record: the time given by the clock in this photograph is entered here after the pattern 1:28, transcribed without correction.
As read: 9:29
